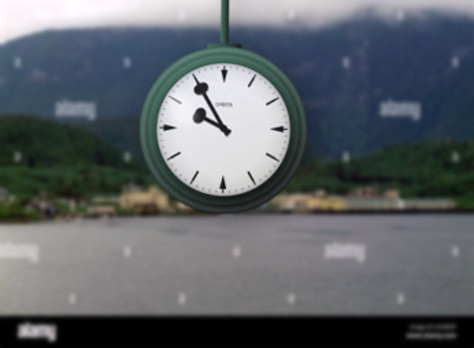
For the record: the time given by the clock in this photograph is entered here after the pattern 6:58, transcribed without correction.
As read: 9:55
